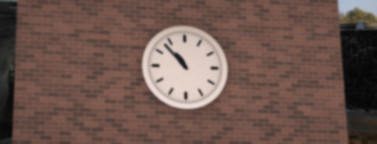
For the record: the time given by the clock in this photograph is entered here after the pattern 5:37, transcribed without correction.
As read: 10:53
